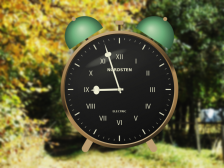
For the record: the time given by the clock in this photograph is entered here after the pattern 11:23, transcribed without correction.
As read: 8:57
